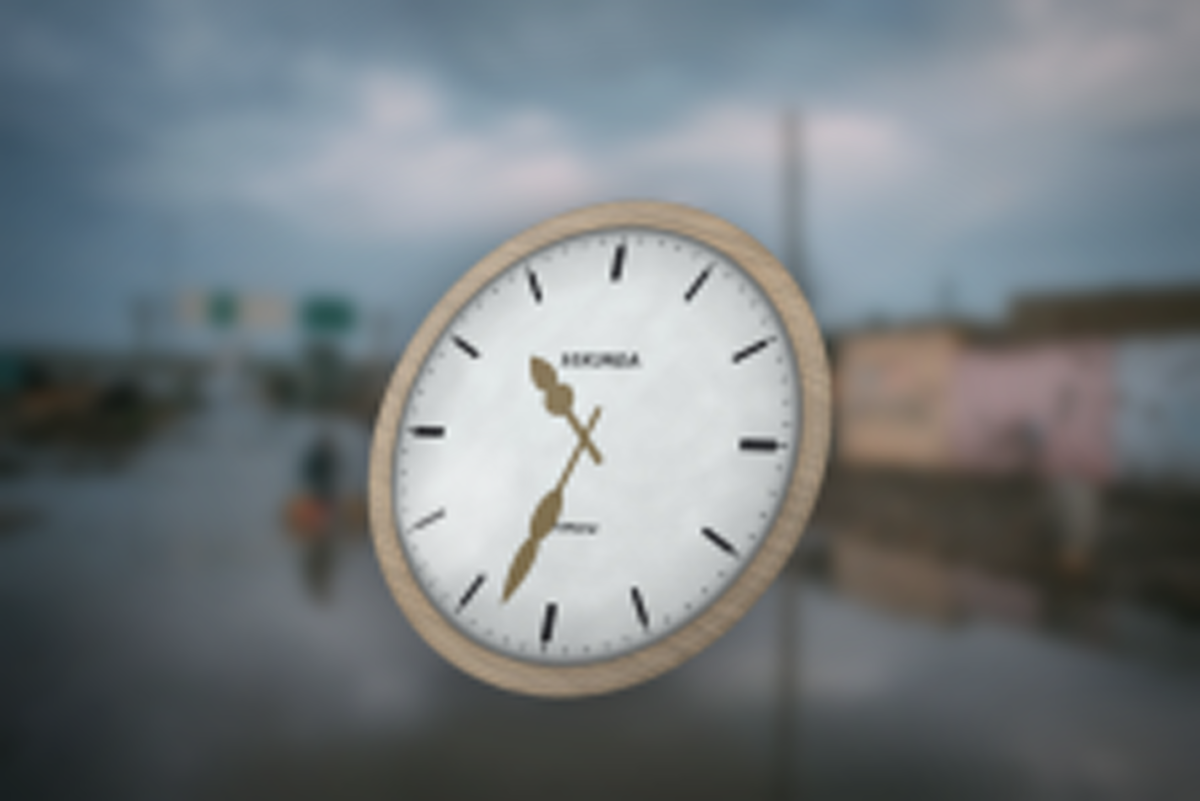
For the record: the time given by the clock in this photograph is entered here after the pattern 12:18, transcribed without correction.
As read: 10:33
